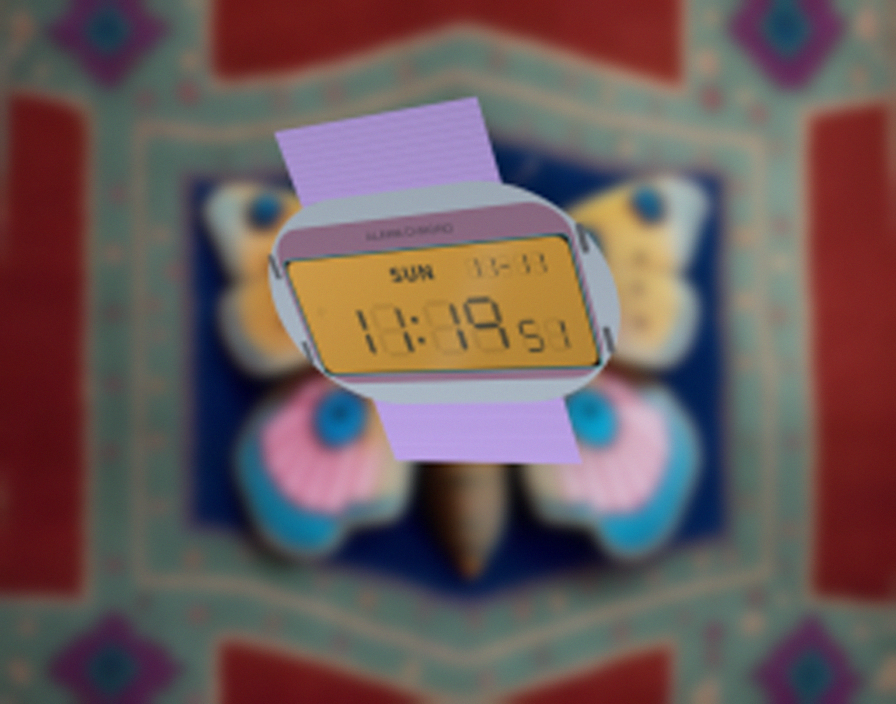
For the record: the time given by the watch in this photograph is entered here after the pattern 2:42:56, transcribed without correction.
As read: 11:19:51
